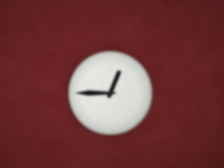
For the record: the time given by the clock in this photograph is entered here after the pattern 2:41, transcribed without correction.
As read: 12:45
